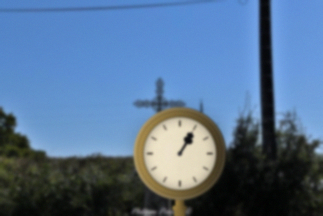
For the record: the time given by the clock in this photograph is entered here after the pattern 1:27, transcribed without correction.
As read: 1:05
